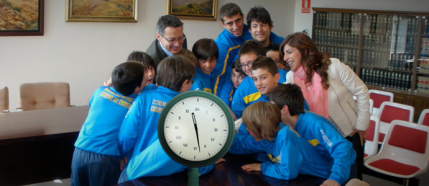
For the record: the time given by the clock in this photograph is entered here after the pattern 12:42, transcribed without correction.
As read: 11:28
